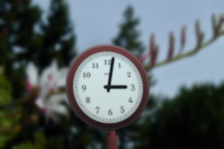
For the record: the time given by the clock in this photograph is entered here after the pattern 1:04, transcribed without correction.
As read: 3:02
